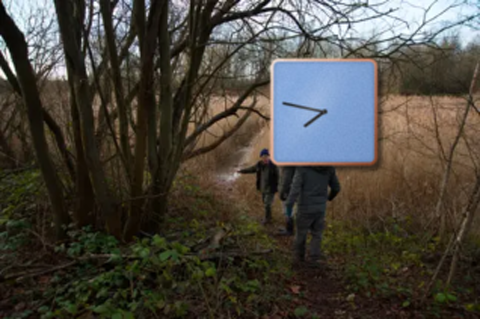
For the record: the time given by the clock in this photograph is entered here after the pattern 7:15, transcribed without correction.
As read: 7:47
